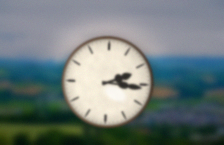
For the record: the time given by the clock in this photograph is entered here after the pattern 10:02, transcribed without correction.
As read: 2:16
